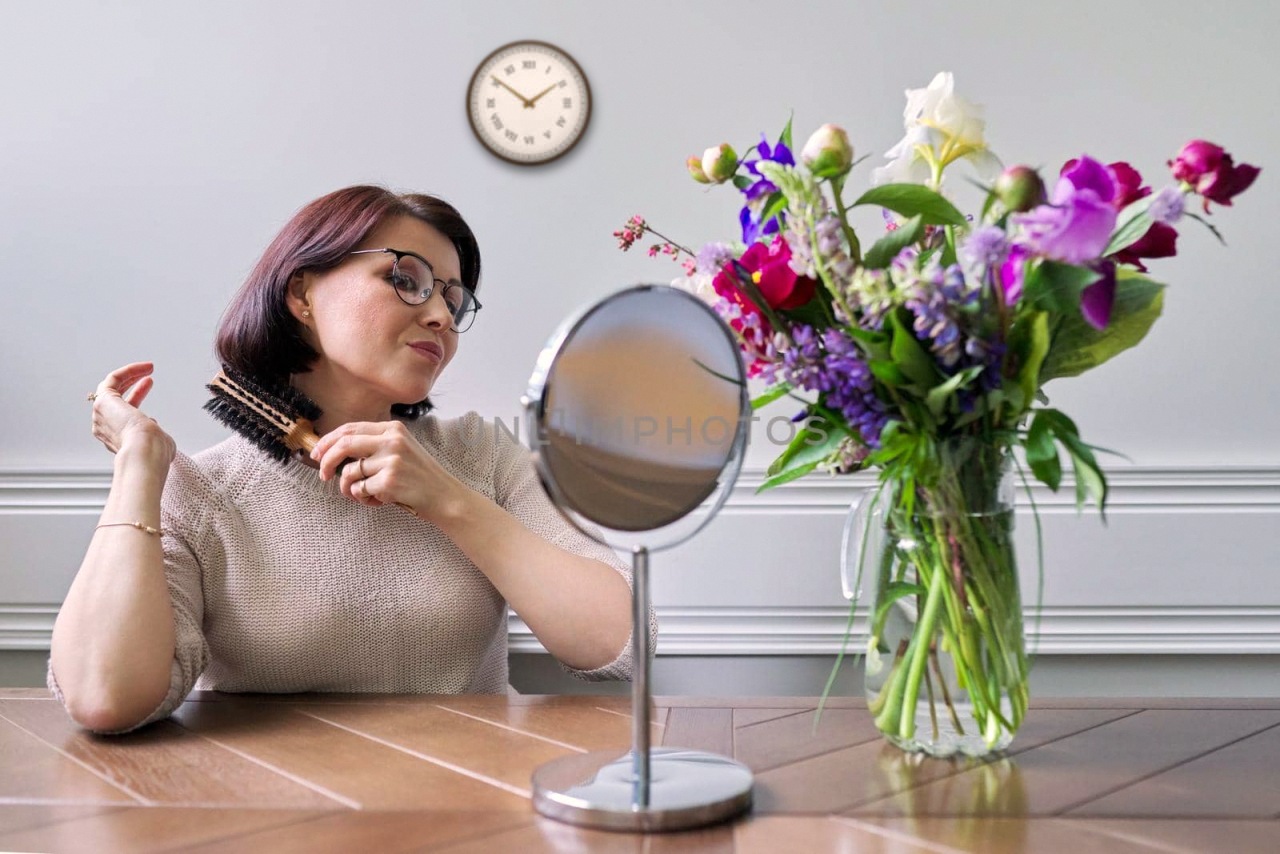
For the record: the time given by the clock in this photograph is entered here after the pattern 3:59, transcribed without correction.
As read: 1:51
